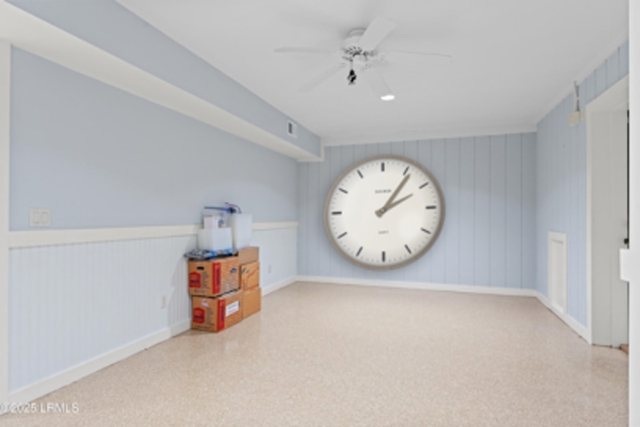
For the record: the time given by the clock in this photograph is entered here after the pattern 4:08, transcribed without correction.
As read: 2:06
